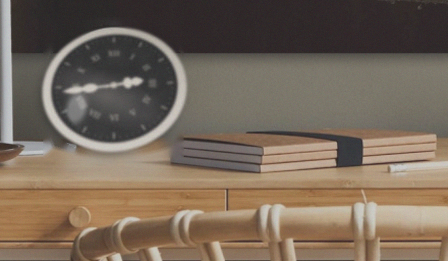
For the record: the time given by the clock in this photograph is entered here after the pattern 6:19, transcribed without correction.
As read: 2:44
